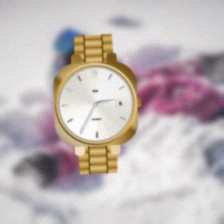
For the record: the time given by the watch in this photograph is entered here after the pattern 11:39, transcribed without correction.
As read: 2:35
